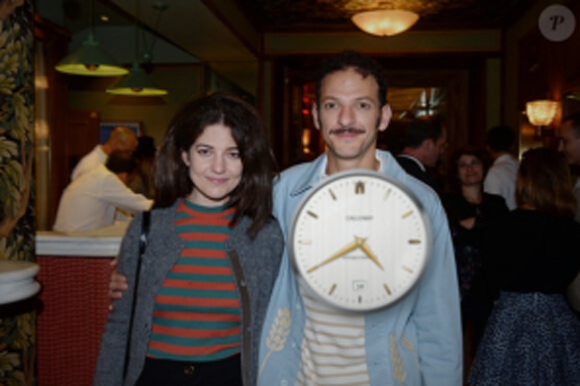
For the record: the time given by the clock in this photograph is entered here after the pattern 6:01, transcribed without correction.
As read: 4:40
